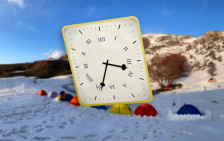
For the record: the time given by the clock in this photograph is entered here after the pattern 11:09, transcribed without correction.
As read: 3:34
